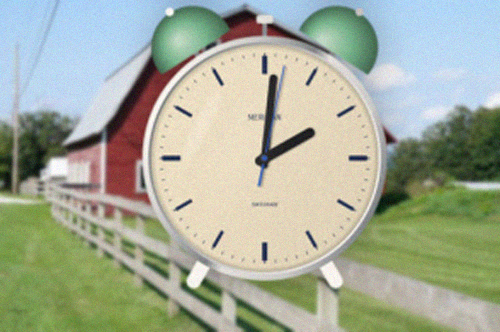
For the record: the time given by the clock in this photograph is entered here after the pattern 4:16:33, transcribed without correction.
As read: 2:01:02
